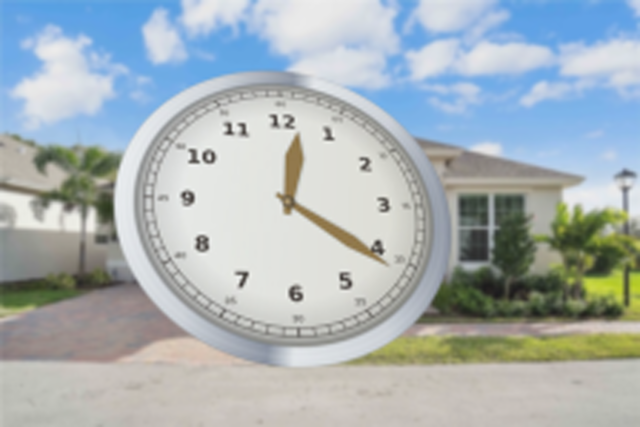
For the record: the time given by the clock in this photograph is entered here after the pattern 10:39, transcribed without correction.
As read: 12:21
